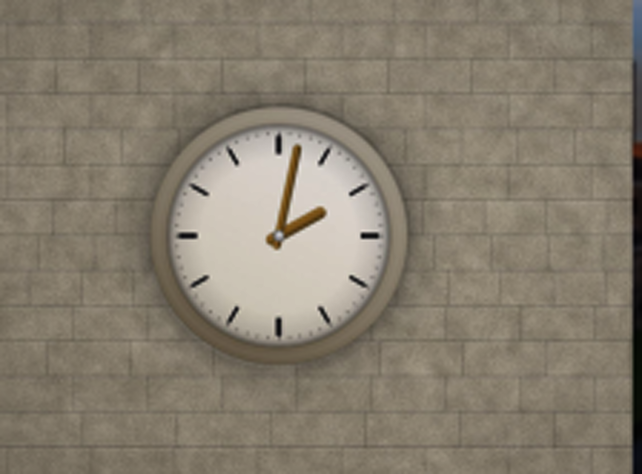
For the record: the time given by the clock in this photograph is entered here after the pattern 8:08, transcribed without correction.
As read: 2:02
